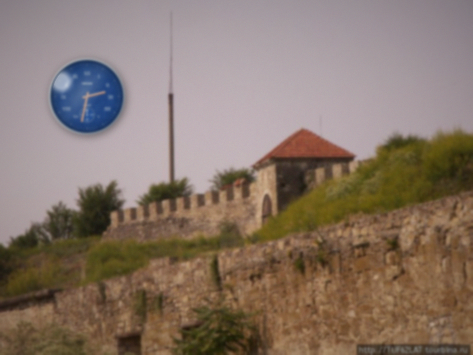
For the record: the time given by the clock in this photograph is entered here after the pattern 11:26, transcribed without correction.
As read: 2:32
